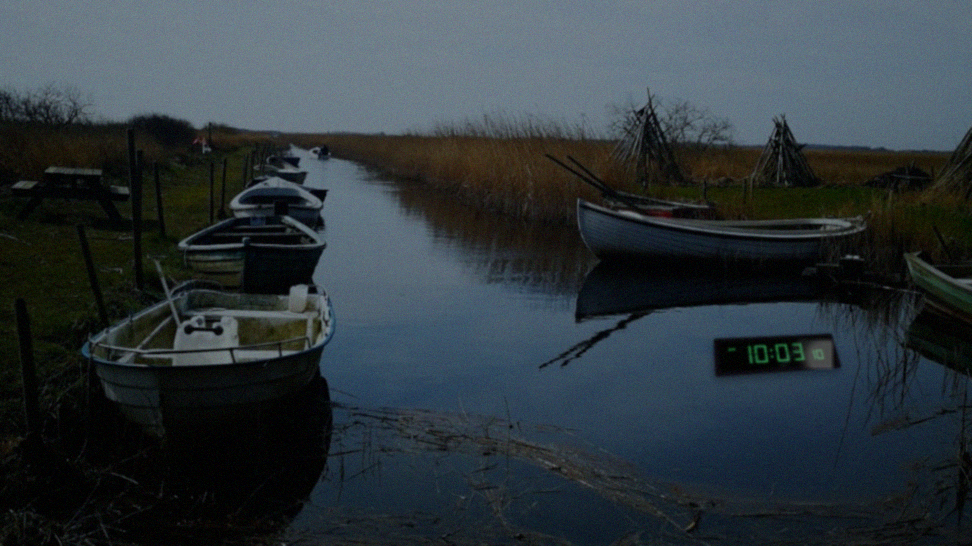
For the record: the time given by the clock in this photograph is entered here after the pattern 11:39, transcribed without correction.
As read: 10:03
